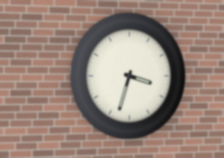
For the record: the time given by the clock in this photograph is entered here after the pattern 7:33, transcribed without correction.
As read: 3:33
